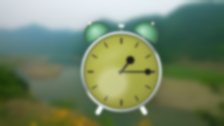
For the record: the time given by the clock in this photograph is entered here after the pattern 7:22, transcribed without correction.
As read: 1:15
